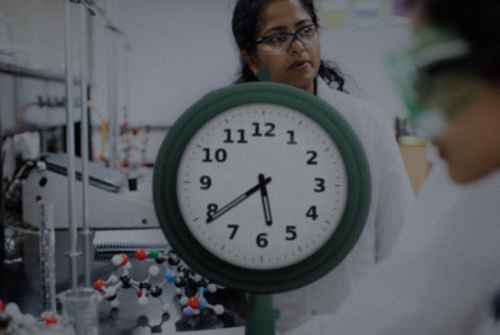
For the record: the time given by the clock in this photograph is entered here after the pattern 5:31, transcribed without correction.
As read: 5:39
